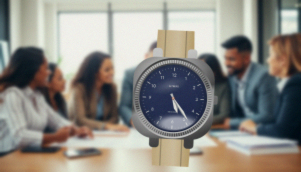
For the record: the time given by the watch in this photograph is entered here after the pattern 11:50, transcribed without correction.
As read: 5:24
